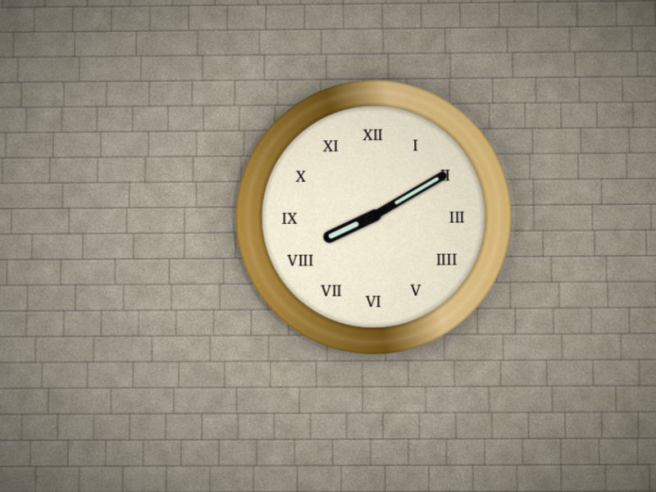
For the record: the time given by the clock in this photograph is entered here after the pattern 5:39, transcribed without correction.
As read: 8:10
